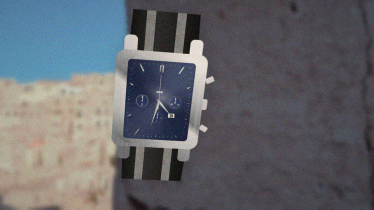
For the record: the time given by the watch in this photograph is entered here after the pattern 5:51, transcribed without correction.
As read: 4:32
